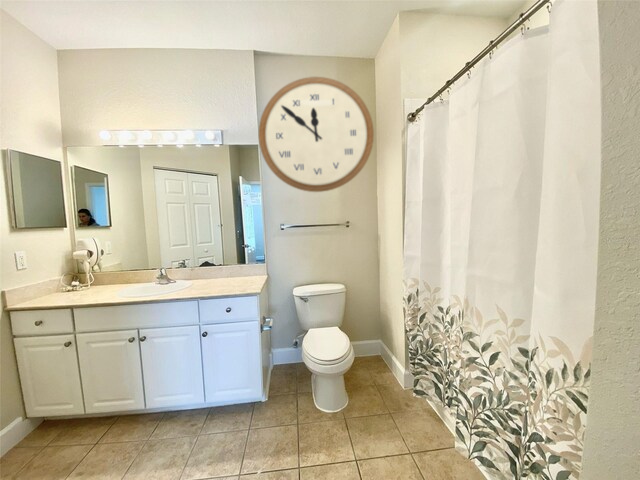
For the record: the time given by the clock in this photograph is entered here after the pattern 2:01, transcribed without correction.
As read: 11:52
